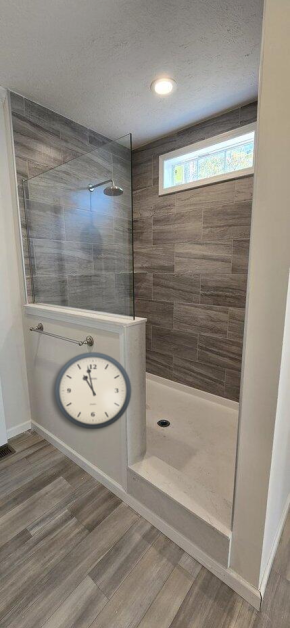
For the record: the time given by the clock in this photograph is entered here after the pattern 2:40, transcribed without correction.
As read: 10:58
